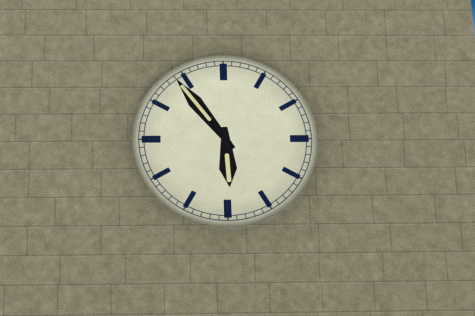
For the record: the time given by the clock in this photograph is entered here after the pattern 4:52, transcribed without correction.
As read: 5:54
